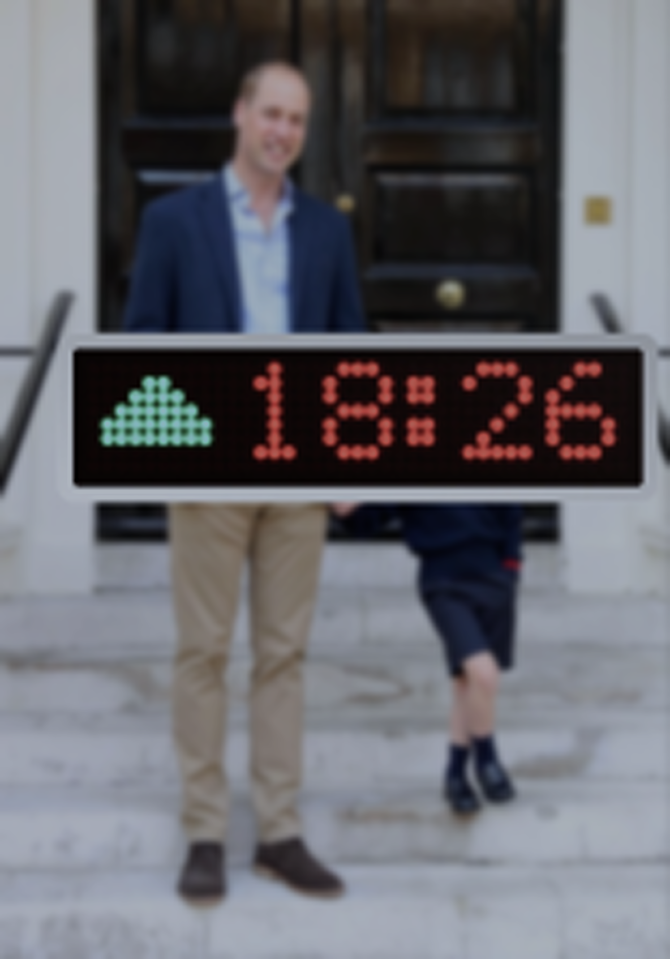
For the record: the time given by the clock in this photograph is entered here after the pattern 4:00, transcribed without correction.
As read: 18:26
